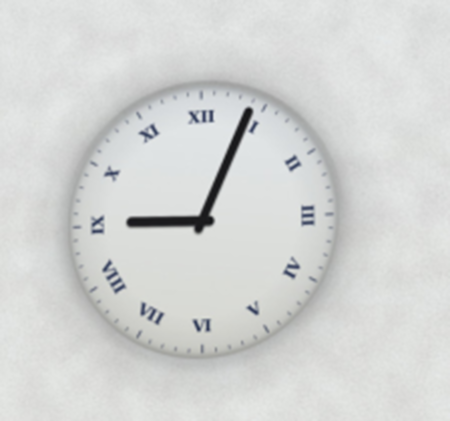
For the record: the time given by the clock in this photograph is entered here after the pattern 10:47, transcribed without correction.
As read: 9:04
